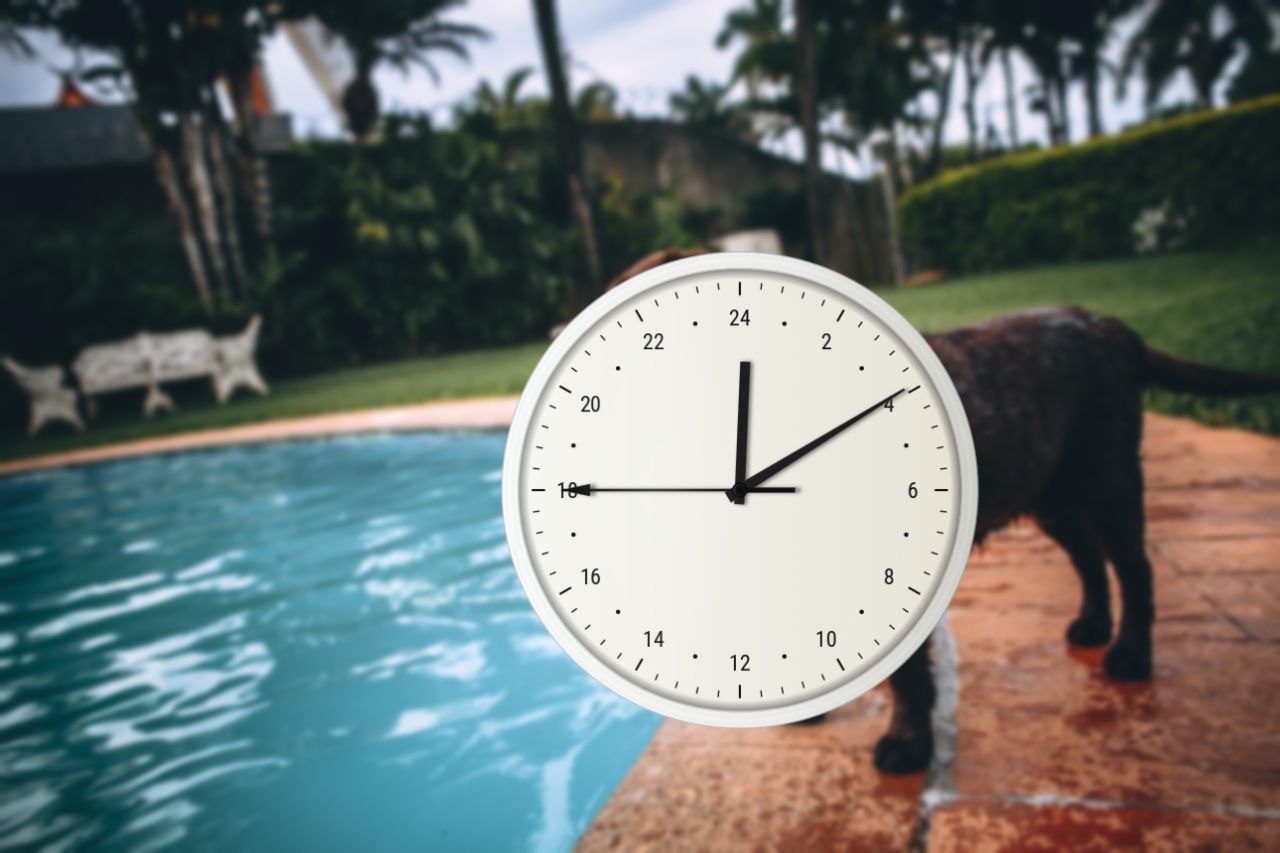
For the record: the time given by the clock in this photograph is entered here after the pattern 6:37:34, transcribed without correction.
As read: 0:09:45
